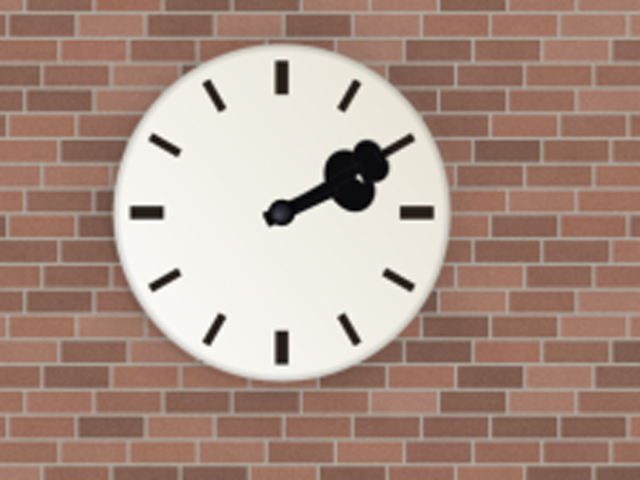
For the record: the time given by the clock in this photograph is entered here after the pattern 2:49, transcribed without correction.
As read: 2:10
